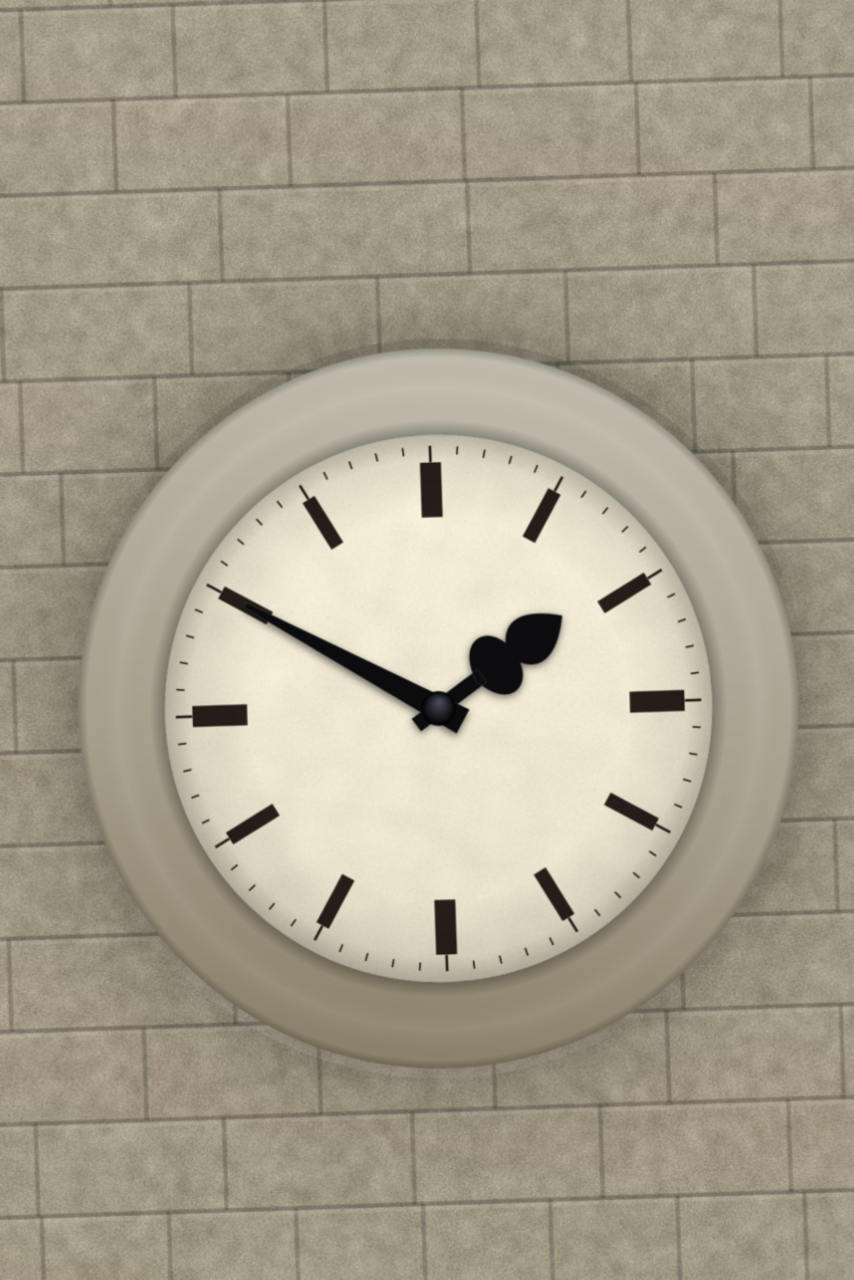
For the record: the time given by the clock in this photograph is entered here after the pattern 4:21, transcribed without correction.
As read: 1:50
